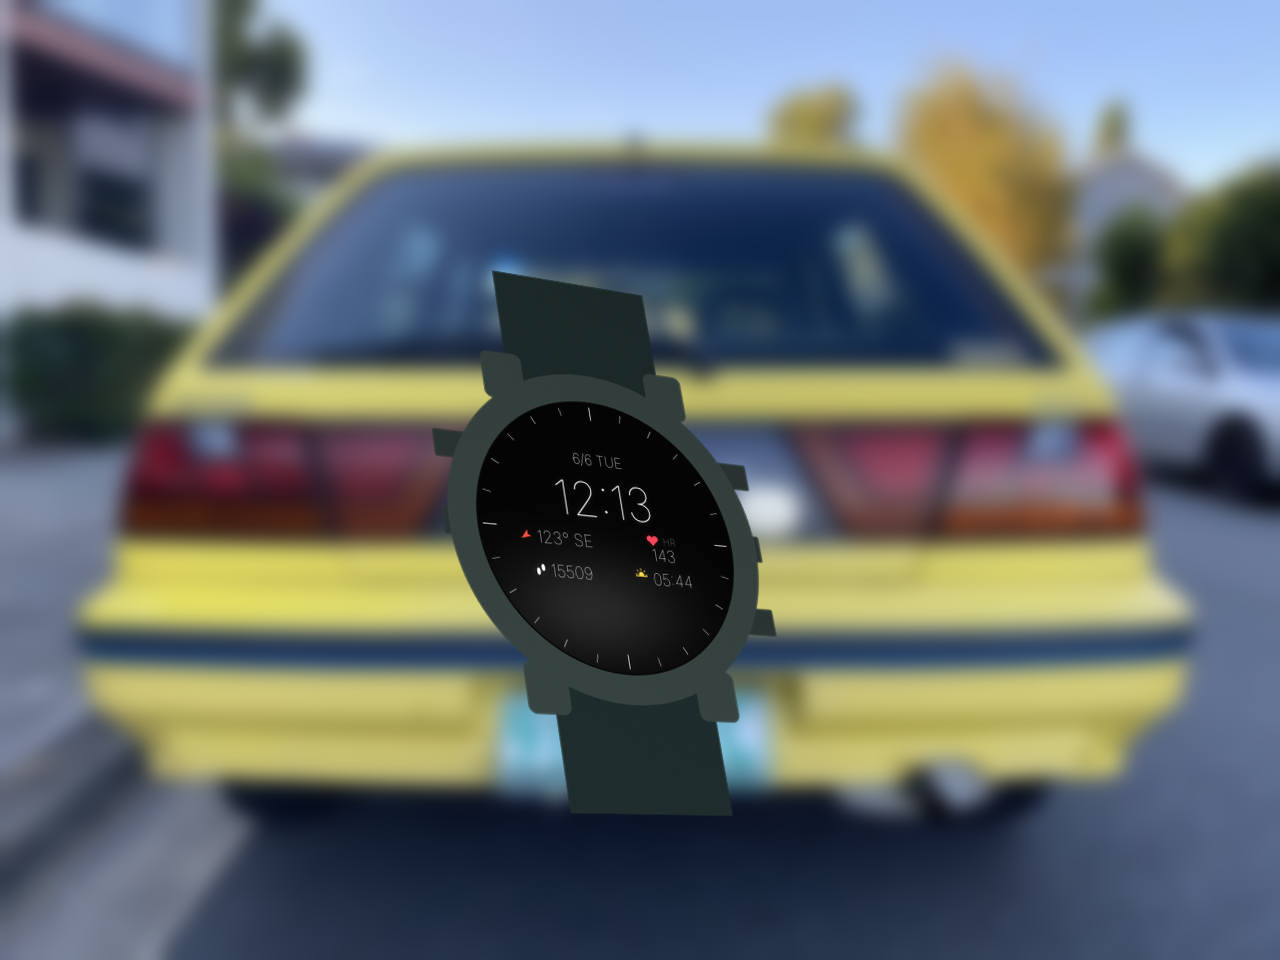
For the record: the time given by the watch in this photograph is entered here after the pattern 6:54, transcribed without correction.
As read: 12:13
